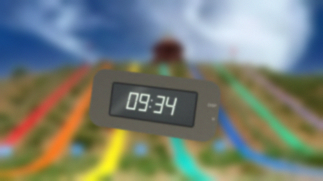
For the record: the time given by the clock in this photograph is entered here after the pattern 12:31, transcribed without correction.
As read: 9:34
